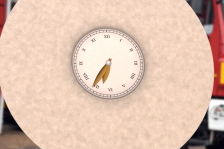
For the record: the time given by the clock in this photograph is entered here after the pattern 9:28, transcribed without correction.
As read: 6:36
